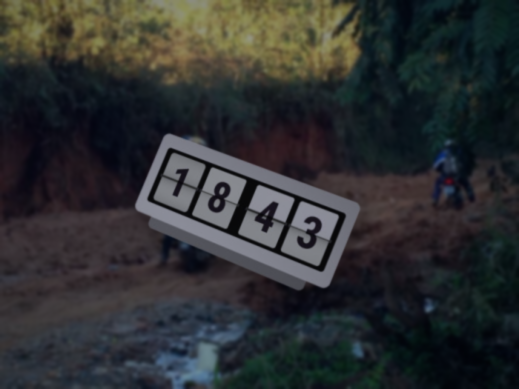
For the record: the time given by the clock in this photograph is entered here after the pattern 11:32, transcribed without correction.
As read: 18:43
